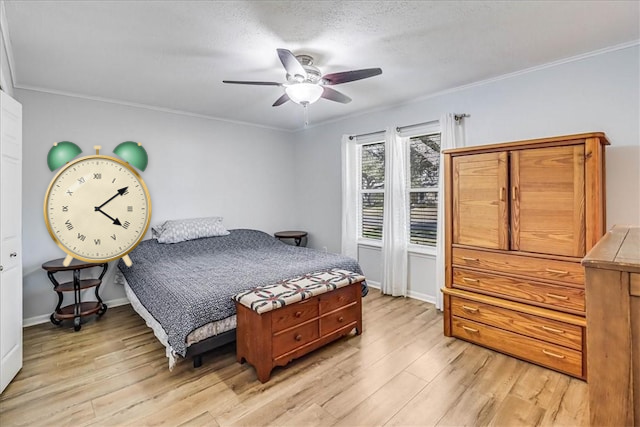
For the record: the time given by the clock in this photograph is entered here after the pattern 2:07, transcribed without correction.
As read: 4:09
